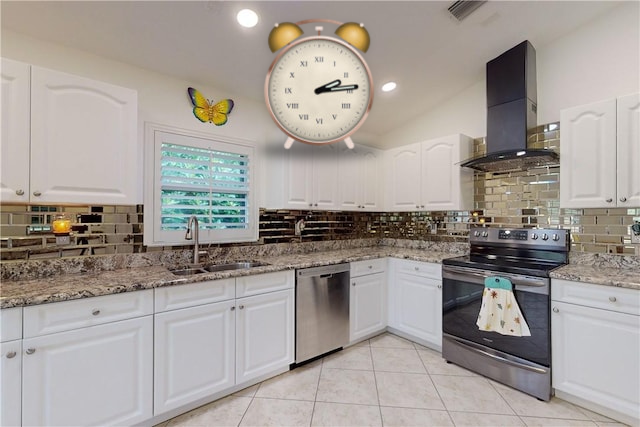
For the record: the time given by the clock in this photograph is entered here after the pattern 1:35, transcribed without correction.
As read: 2:14
